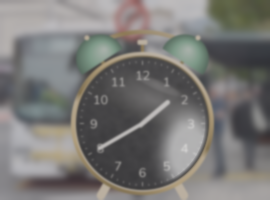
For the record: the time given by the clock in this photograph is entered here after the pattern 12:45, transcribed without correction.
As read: 1:40
